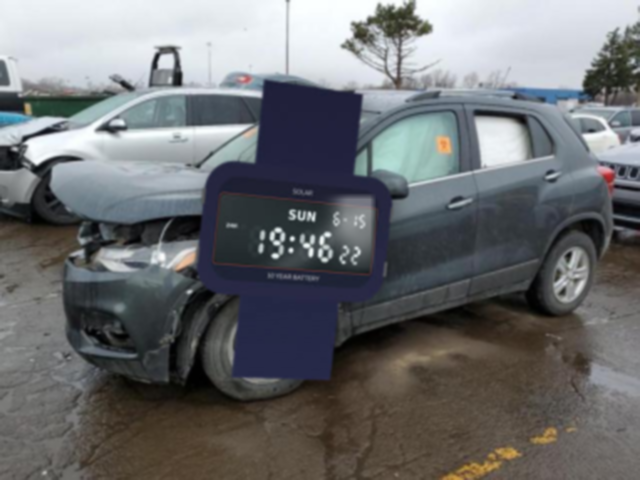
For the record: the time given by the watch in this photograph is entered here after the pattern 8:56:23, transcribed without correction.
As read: 19:46:22
